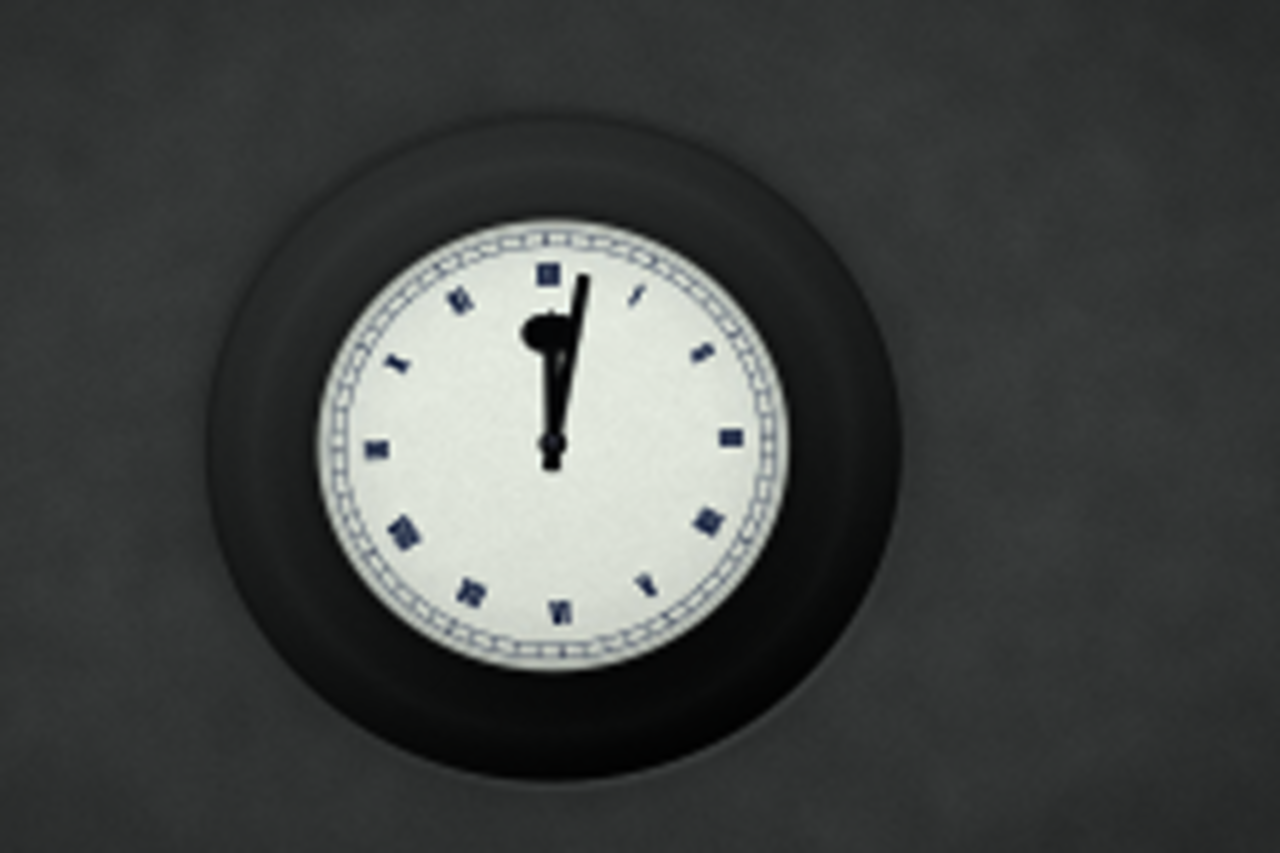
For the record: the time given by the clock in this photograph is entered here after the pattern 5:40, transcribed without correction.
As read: 12:02
